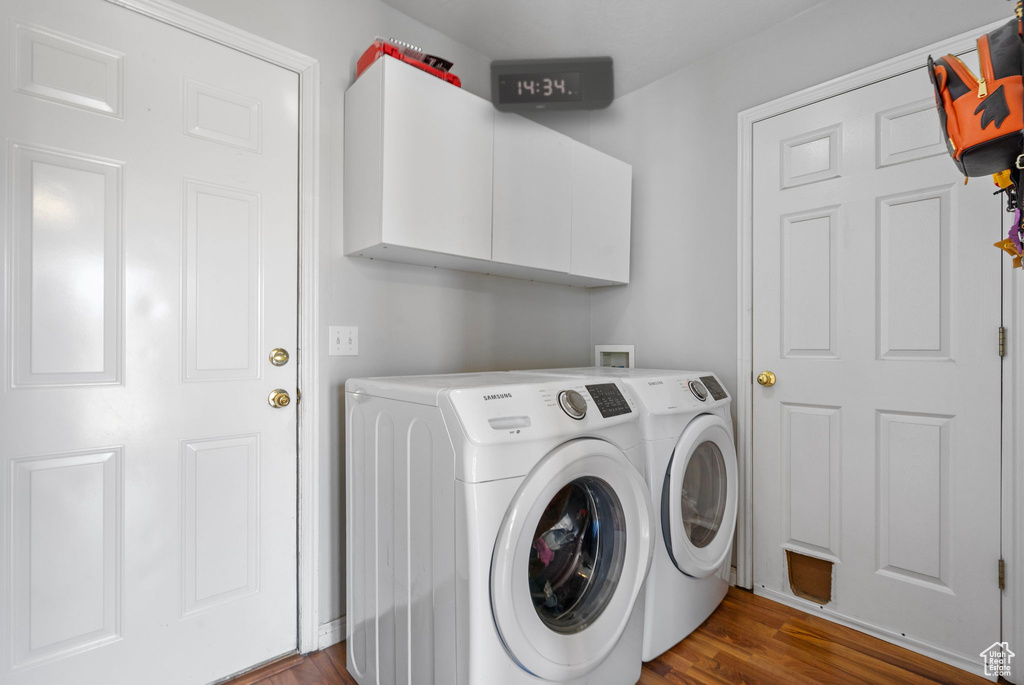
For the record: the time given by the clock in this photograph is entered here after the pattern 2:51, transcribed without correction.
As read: 14:34
